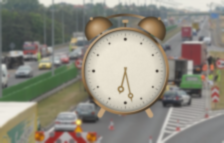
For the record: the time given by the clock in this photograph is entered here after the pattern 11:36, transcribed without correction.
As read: 6:28
